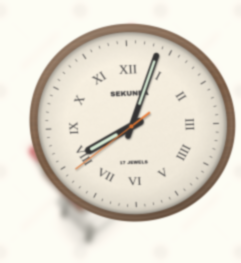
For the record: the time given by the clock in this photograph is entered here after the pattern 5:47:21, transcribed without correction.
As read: 8:03:39
